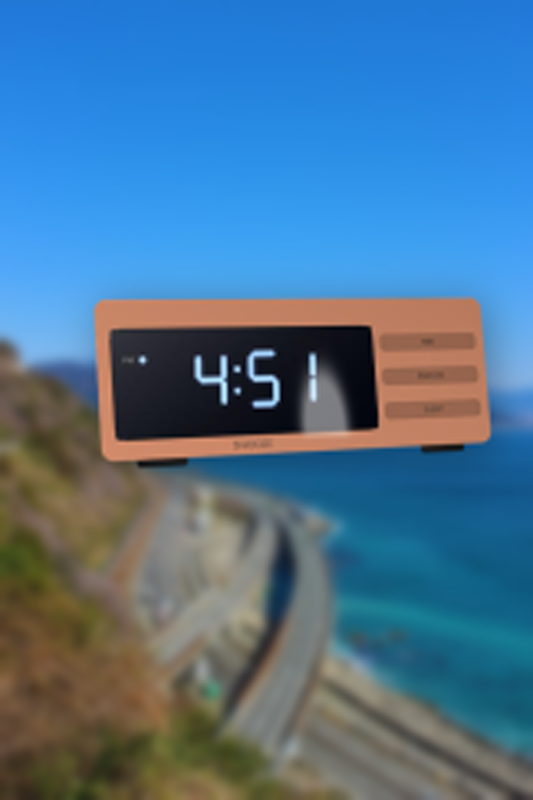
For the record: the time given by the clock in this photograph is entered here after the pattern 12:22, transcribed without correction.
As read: 4:51
